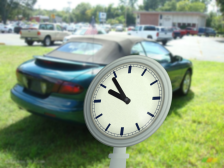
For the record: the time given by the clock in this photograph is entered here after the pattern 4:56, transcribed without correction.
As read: 9:54
